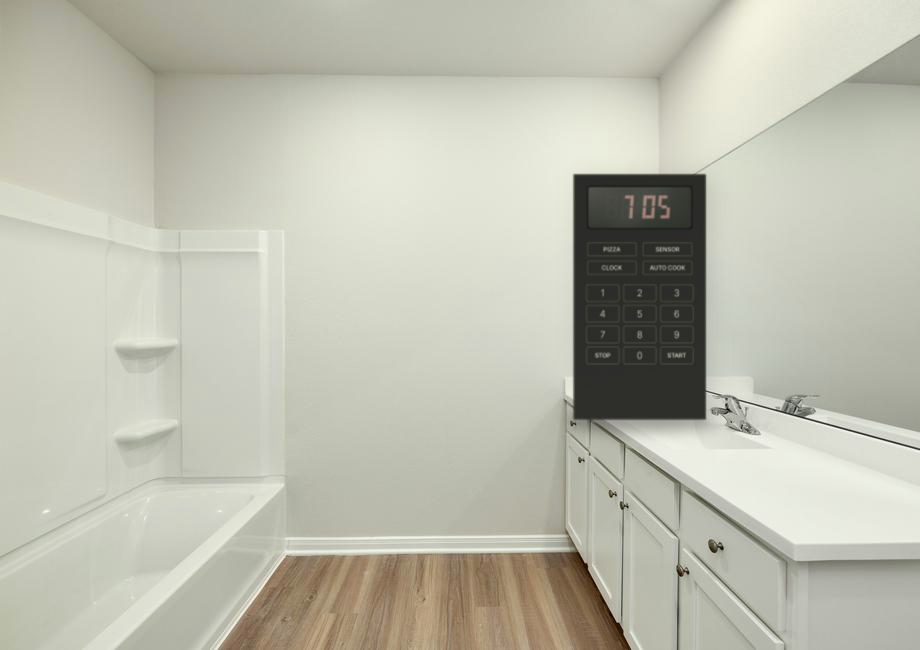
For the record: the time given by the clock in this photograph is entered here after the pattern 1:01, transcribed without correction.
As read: 7:05
